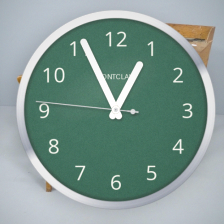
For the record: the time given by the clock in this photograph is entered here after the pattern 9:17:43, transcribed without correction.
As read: 12:55:46
